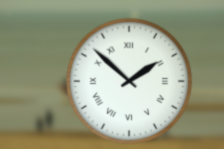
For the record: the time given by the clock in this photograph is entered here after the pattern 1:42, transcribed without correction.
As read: 1:52
